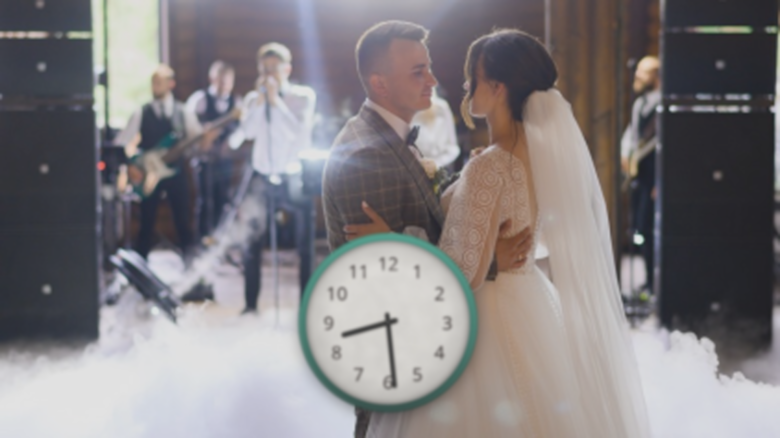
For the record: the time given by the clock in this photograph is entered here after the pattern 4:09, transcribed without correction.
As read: 8:29
